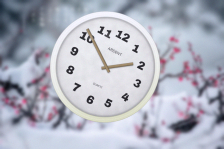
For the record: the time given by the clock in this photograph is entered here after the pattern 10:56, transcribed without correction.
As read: 1:51
